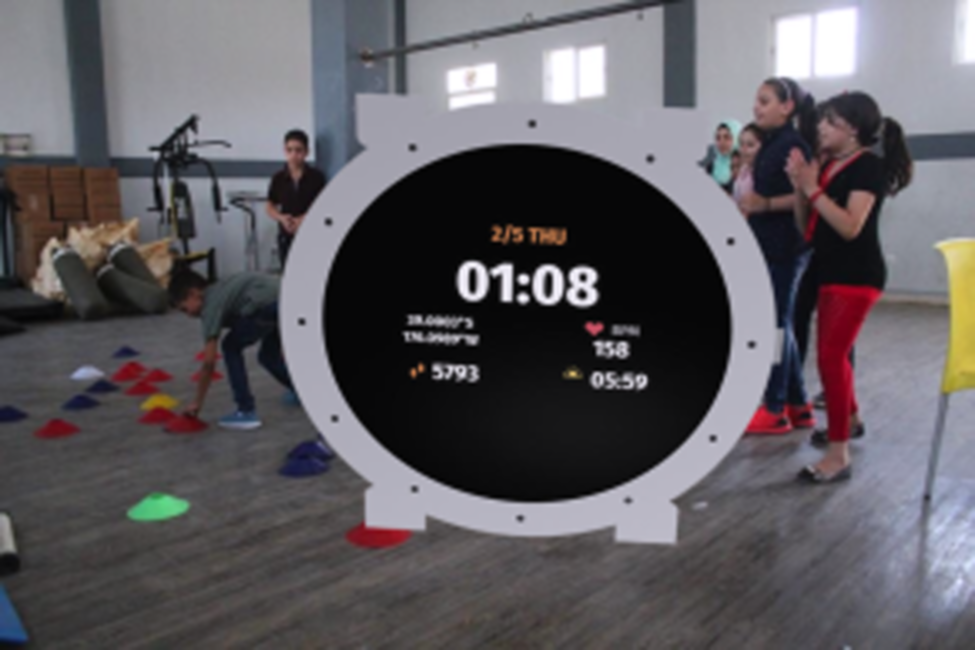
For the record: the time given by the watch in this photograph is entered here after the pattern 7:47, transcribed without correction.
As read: 1:08
